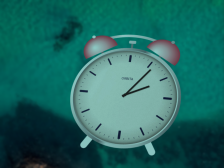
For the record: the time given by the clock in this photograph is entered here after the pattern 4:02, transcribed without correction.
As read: 2:06
